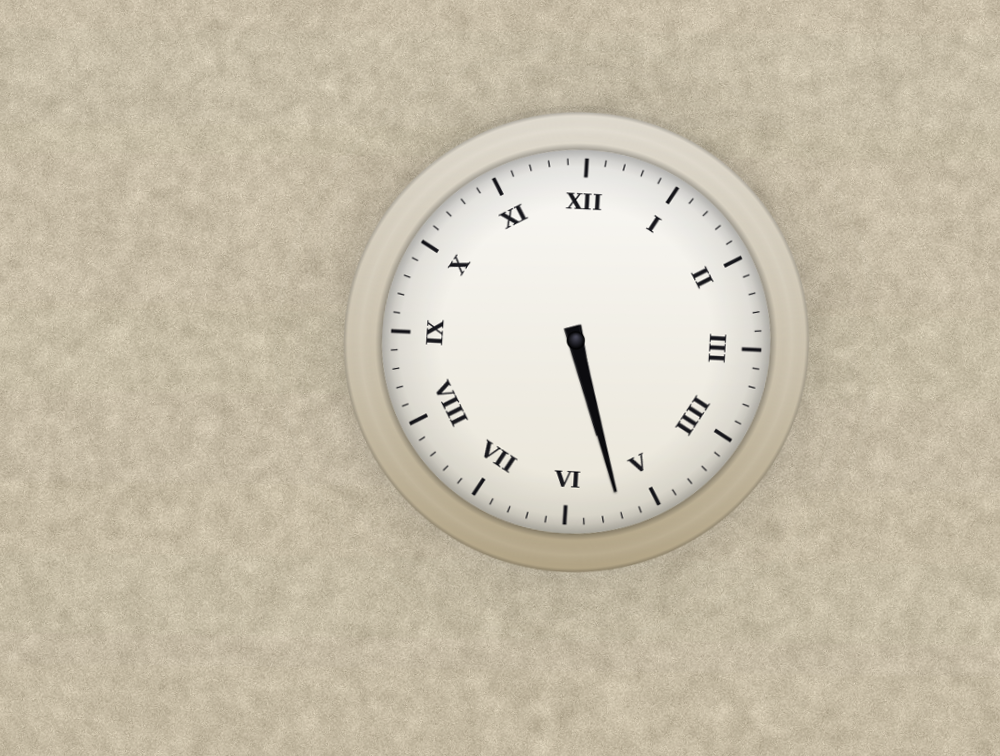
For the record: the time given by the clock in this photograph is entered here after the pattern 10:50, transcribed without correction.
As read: 5:27
